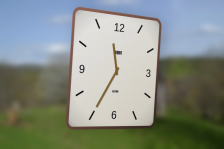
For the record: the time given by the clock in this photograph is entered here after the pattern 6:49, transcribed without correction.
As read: 11:35
